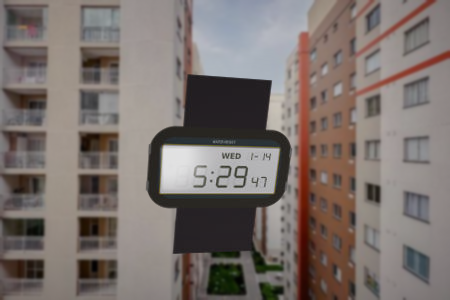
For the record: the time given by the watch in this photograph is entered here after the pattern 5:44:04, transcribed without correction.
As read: 5:29:47
